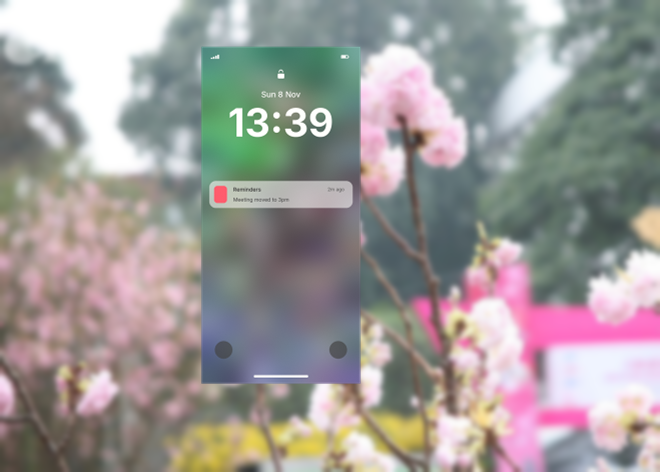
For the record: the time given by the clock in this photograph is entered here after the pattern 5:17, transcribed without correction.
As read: 13:39
